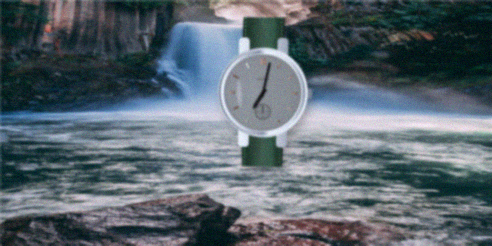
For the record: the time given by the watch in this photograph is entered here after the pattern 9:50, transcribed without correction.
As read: 7:02
